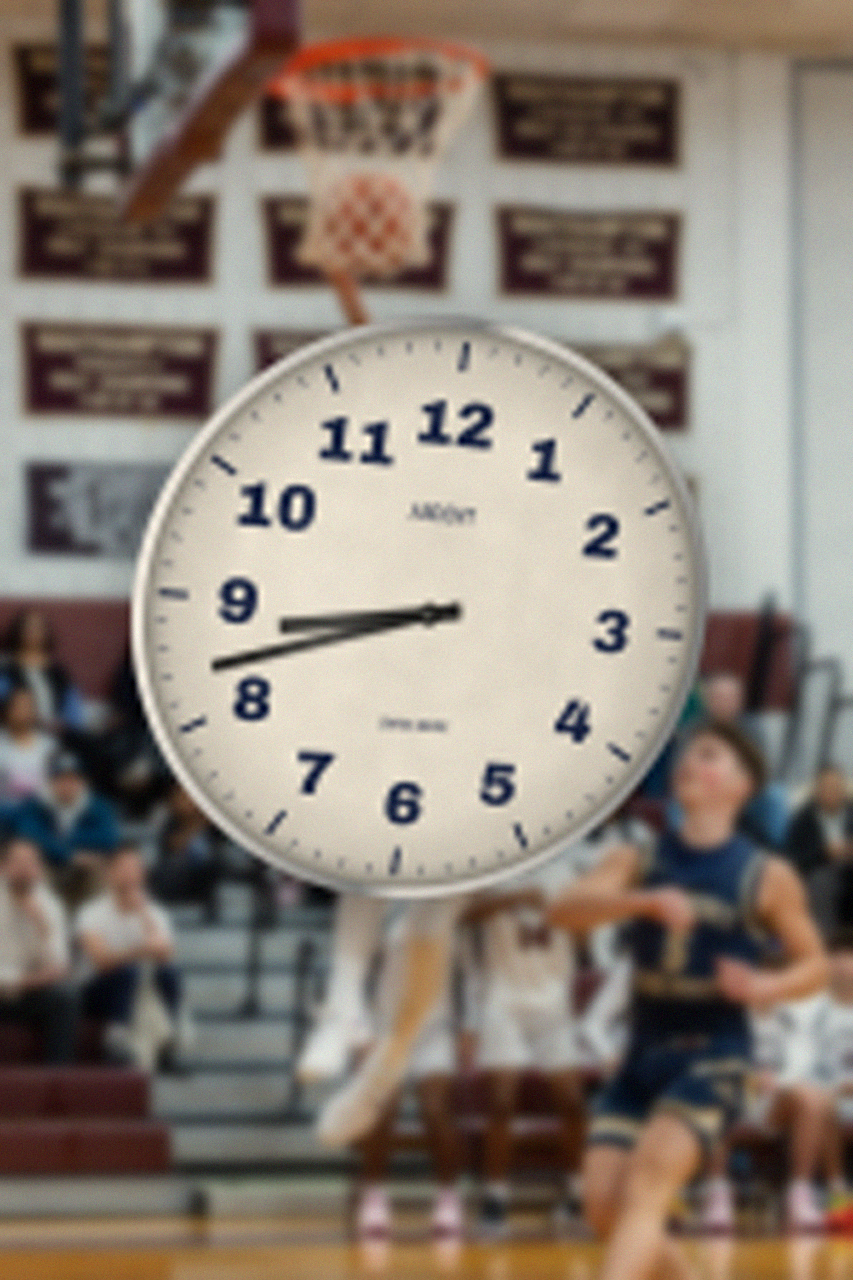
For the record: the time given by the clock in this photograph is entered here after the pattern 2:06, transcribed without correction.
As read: 8:42
